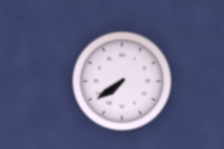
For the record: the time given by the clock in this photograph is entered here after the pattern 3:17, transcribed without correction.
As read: 7:39
